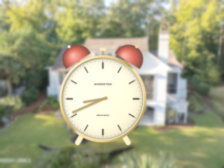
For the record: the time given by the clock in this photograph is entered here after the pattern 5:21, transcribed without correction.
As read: 8:41
